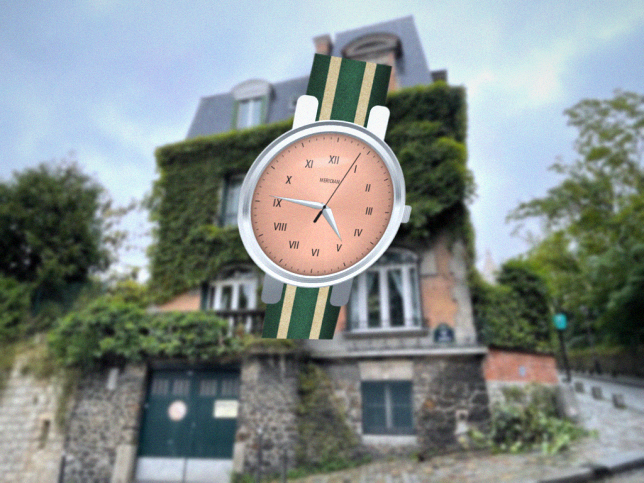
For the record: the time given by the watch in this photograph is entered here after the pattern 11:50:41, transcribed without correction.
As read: 4:46:04
